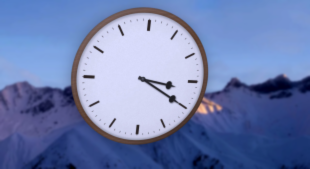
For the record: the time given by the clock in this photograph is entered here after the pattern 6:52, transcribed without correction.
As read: 3:20
